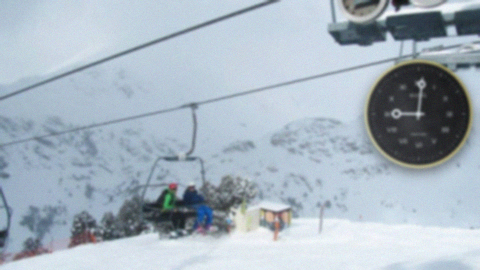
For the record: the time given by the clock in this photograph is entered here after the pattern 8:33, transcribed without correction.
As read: 9:01
